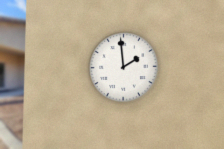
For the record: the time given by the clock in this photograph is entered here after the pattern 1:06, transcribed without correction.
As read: 1:59
